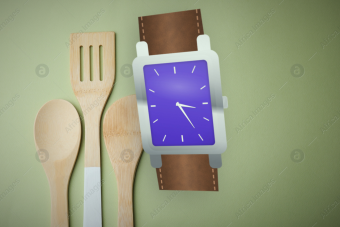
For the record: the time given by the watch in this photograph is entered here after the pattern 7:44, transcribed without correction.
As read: 3:25
